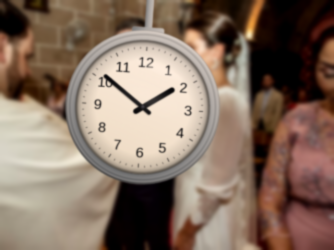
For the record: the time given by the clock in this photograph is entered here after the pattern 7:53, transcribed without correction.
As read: 1:51
